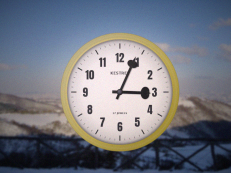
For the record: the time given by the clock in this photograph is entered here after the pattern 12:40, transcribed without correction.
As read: 3:04
